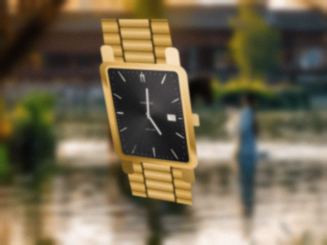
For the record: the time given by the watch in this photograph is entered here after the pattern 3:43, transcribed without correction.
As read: 5:01
